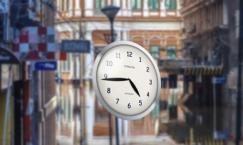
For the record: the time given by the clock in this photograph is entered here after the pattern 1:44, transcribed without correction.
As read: 4:44
